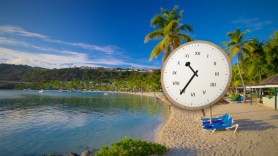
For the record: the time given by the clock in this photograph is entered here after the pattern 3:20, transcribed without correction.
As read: 10:35
